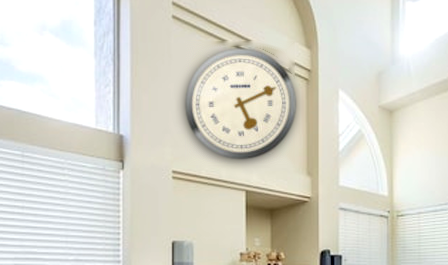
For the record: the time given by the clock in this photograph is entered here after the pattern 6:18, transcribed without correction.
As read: 5:11
